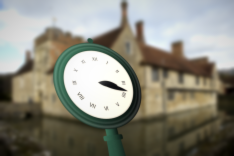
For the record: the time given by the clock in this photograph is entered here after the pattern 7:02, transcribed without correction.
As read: 3:18
